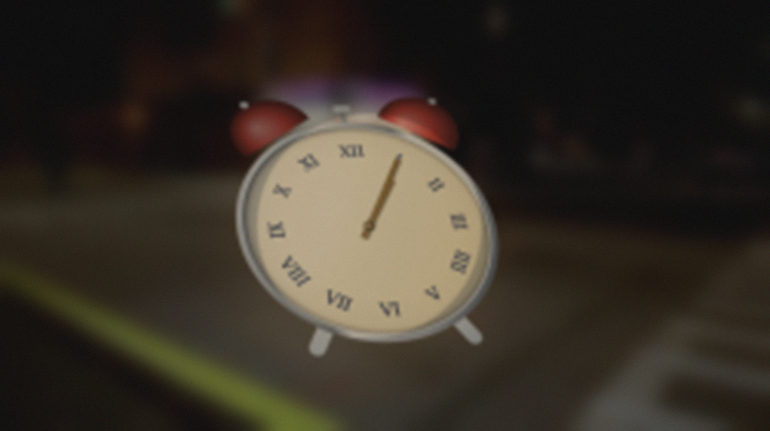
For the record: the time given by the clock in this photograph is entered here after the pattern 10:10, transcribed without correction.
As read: 1:05
